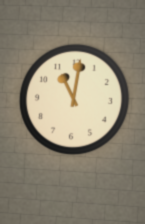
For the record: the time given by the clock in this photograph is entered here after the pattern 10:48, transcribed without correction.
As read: 11:01
